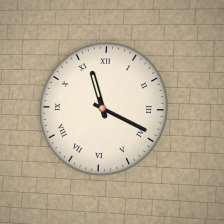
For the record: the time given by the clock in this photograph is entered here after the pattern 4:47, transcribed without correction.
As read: 11:19
